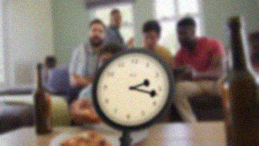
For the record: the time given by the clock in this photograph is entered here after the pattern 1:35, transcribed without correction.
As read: 2:17
